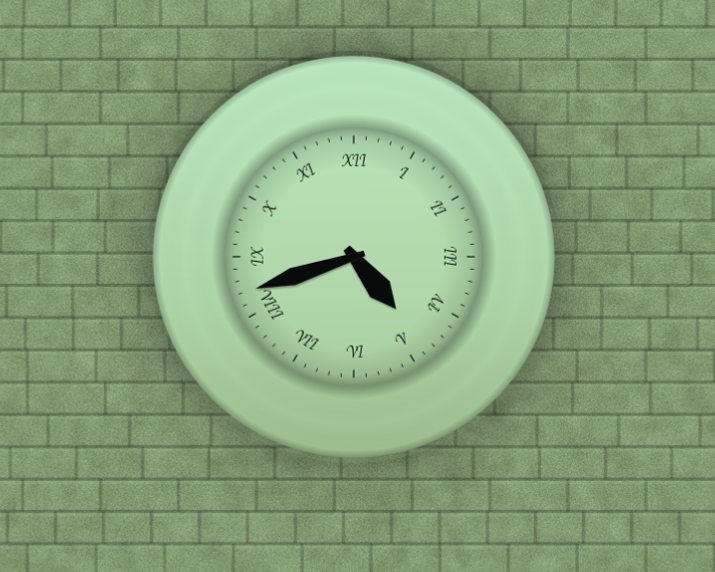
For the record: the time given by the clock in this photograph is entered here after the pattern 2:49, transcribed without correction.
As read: 4:42
